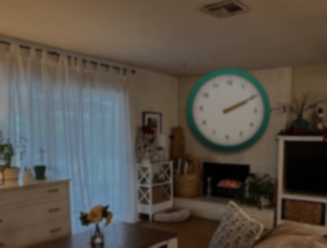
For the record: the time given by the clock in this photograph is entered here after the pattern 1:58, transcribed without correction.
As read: 2:10
